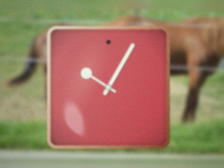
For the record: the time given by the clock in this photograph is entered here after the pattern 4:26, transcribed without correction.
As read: 10:05
